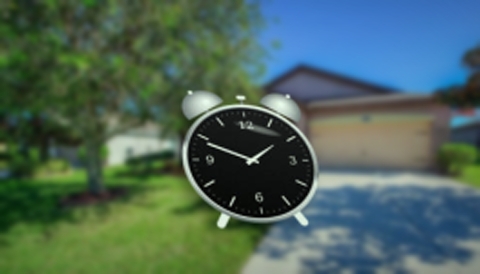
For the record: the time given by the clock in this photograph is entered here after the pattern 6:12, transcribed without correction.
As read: 1:49
